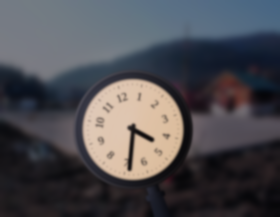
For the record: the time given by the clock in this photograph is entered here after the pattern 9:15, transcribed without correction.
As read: 4:34
